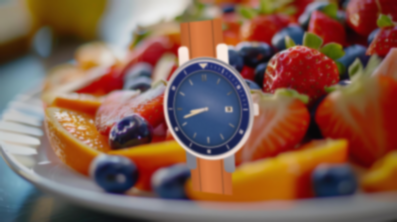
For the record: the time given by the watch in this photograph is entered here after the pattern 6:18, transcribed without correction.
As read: 8:42
